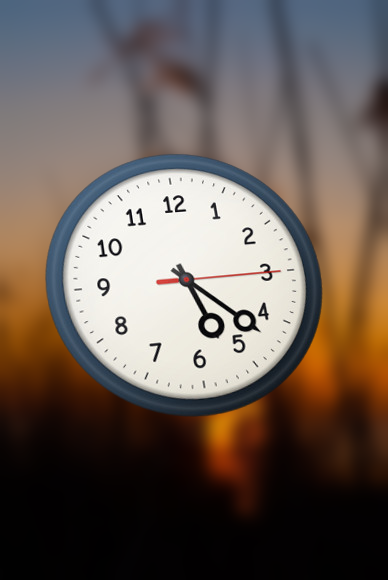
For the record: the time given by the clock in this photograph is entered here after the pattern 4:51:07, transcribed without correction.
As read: 5:22:15
